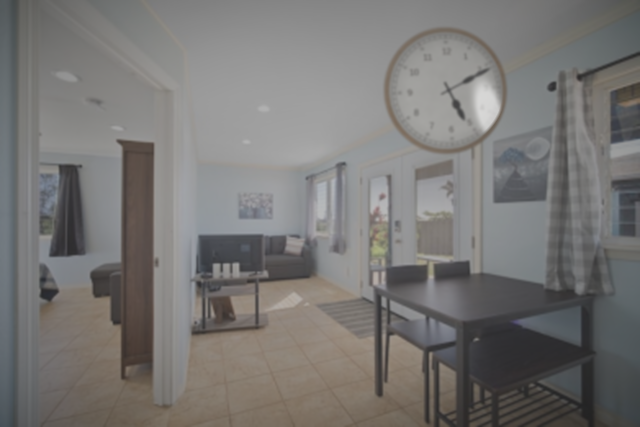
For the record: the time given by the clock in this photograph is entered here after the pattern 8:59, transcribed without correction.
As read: 5:11
